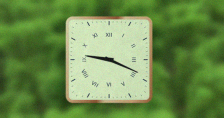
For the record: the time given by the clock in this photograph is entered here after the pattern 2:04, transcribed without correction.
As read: 9:19
